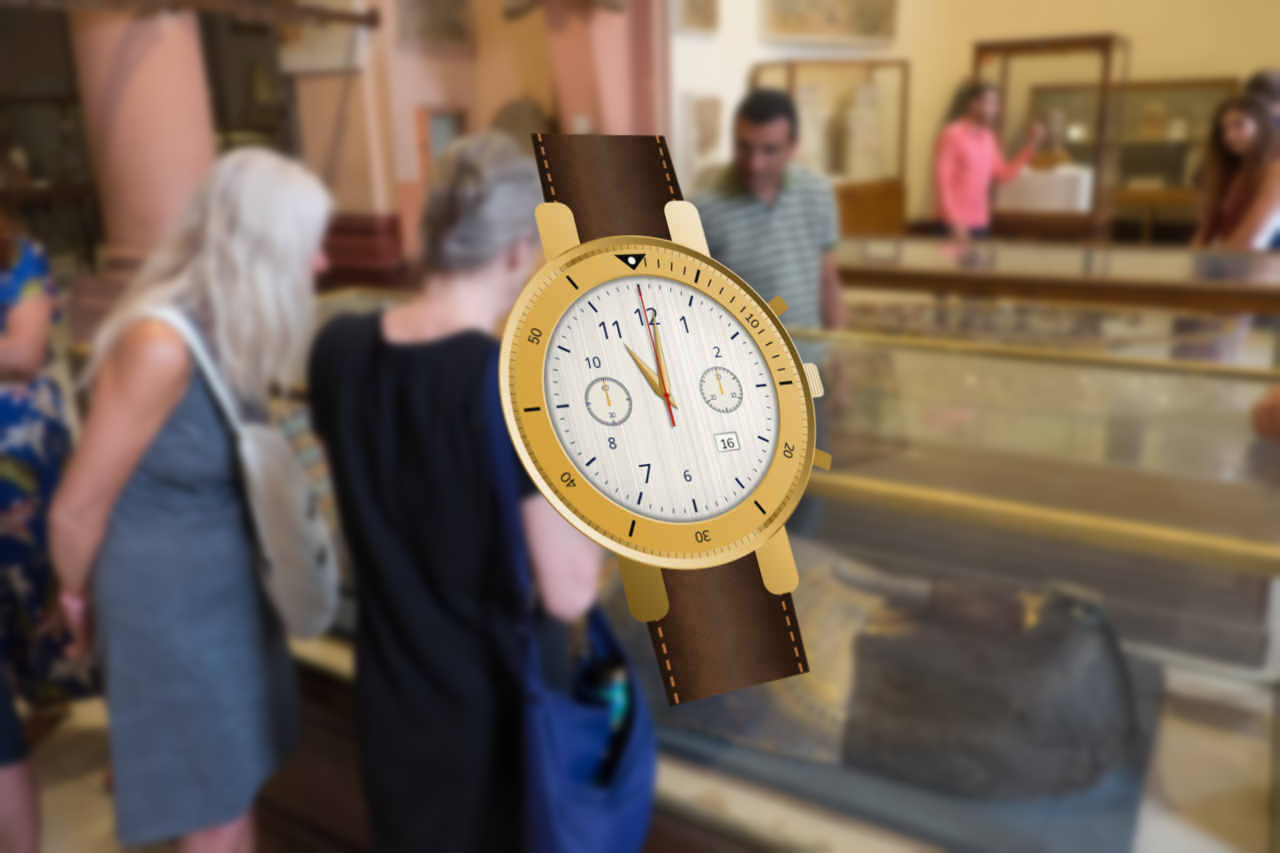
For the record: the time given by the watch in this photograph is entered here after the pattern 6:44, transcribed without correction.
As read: 11:01
